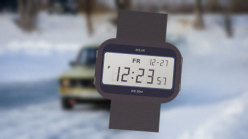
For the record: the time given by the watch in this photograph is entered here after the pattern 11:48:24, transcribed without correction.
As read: 12:23:57
